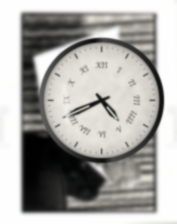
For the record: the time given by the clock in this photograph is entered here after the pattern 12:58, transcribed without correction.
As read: 4:41
